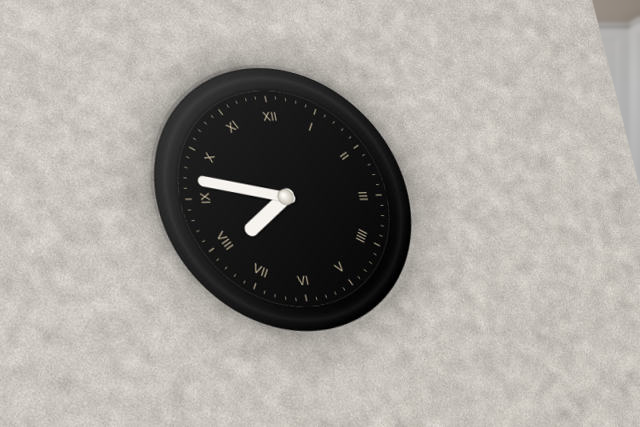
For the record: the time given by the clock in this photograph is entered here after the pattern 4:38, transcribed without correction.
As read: 7:47
